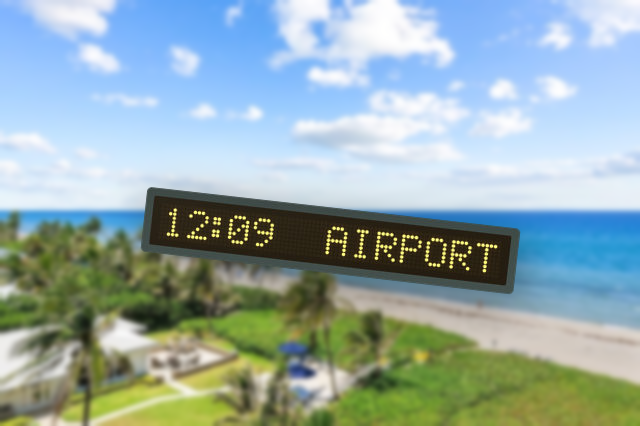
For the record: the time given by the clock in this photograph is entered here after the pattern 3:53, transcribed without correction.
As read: 12:09
